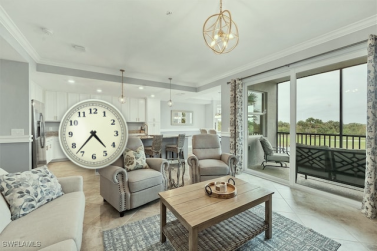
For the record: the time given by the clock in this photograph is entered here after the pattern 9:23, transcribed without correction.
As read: 4:37
